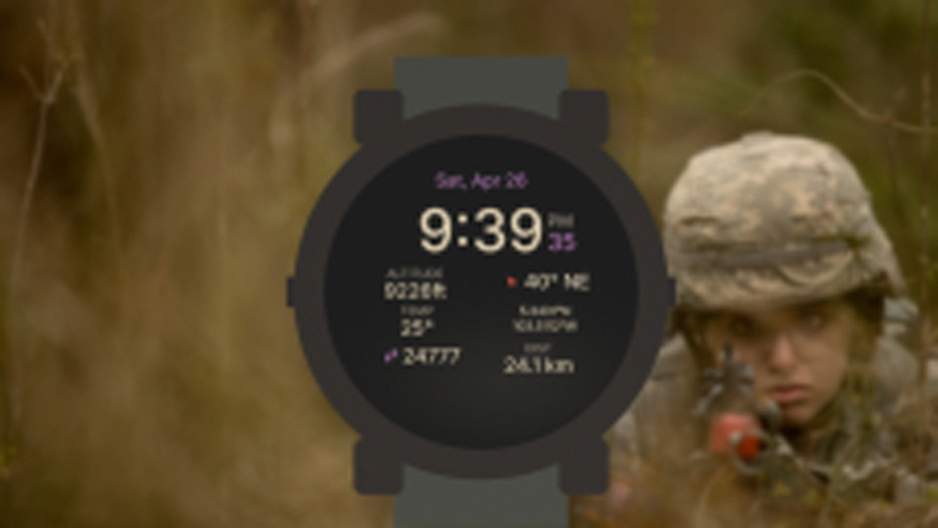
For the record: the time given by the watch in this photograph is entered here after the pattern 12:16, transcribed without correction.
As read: 9:39
